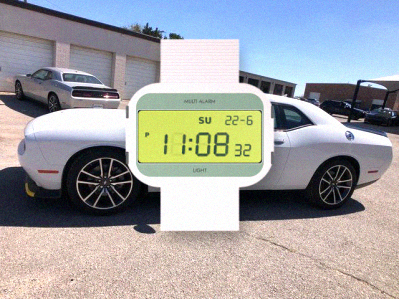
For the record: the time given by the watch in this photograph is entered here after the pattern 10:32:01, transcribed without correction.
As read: 11:08:32
